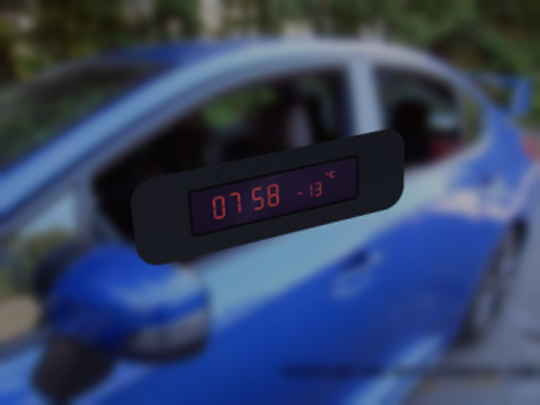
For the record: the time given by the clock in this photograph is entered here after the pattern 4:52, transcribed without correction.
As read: 7:58
